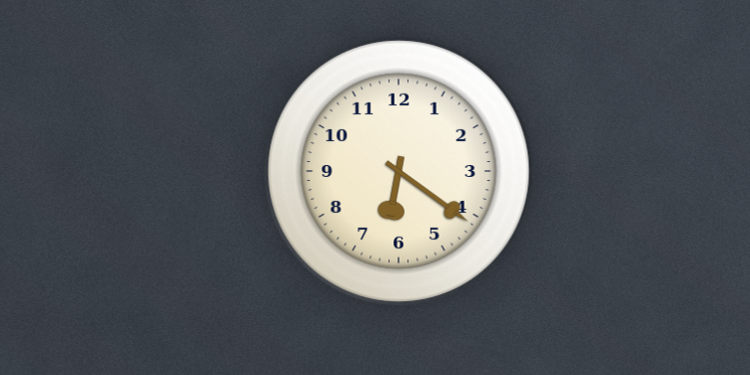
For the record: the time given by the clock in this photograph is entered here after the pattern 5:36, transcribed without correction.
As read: 6:21
